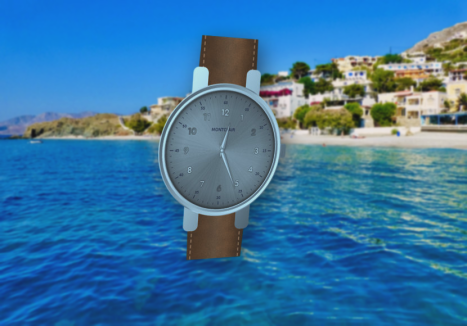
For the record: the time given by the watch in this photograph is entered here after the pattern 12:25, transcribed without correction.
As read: 12:26
